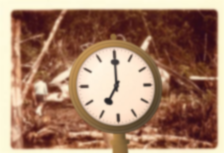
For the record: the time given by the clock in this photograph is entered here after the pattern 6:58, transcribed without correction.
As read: 7:00
